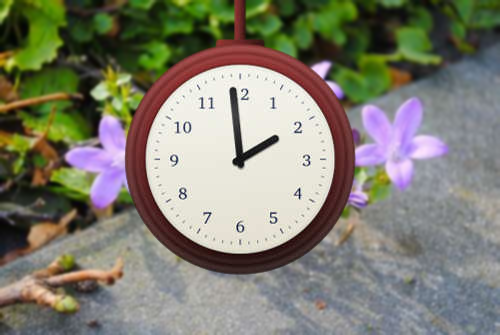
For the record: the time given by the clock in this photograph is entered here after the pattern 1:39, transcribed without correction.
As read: 1:59
